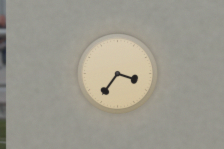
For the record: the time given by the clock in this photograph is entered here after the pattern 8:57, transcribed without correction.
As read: 3:36
